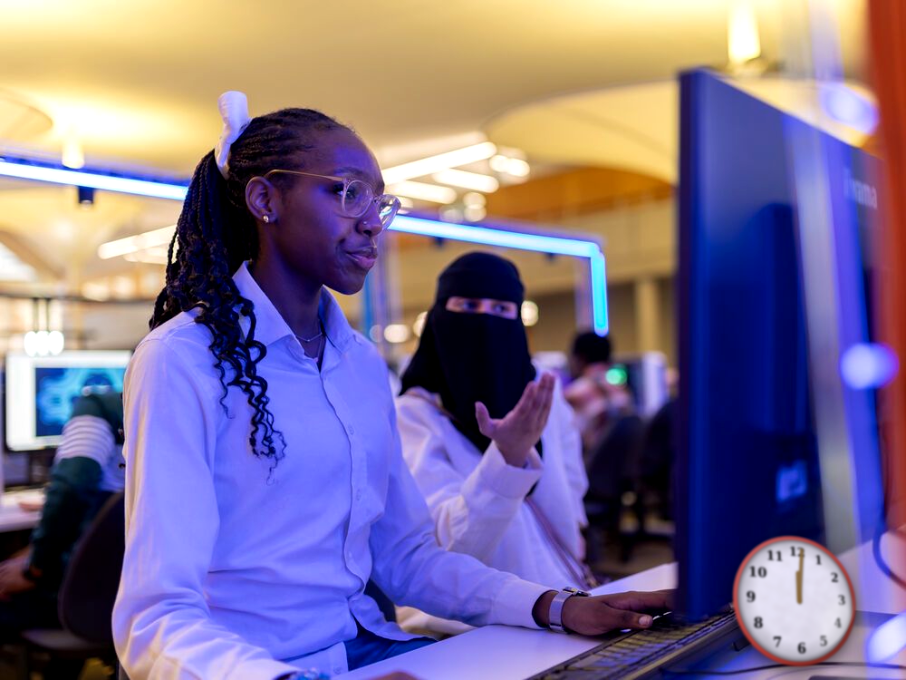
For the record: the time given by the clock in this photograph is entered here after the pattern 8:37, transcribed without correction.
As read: 12:01
